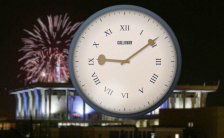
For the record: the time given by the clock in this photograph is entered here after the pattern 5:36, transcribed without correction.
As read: 9:09
